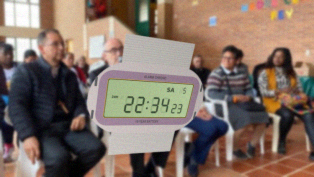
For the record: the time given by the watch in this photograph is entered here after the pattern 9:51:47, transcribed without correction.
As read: 22:34:23
